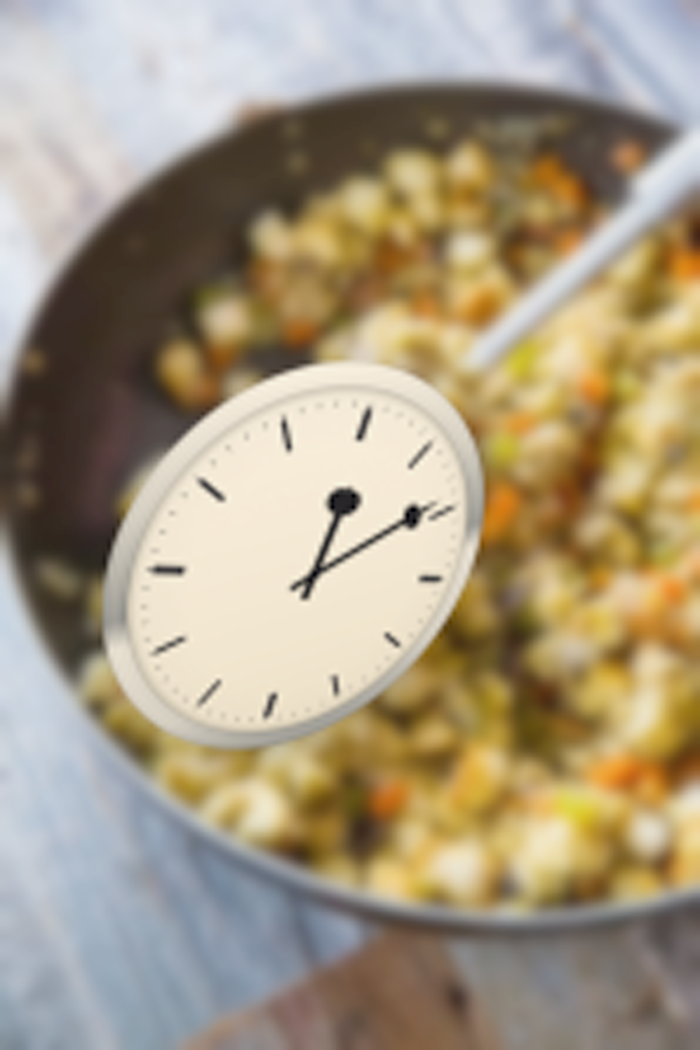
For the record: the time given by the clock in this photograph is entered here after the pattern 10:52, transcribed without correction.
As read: 12:09
